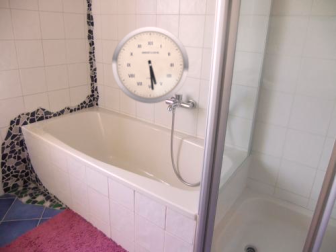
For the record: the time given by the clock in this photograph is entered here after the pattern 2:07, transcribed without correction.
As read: 5:29
